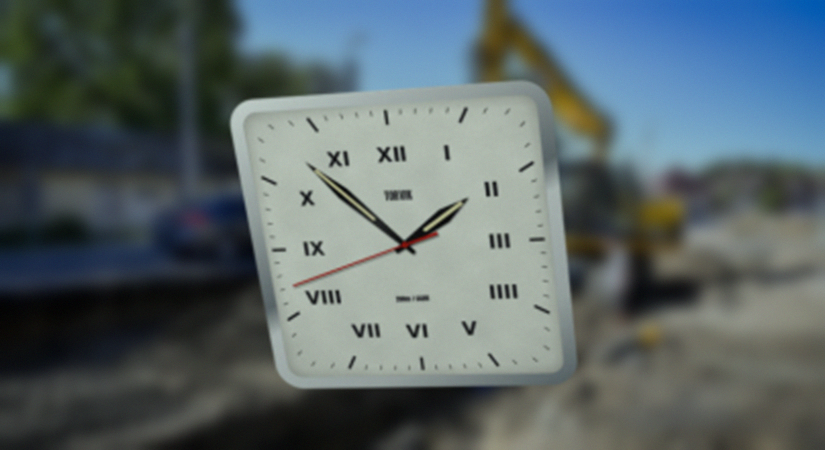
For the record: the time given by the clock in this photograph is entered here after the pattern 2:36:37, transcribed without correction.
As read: 1:52:42
